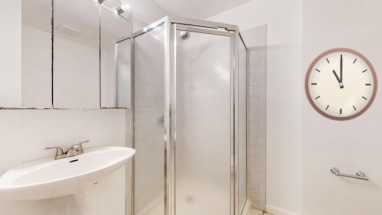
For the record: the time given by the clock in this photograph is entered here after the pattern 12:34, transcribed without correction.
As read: 11:00
